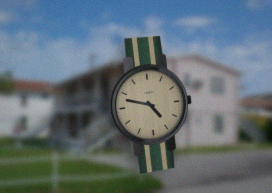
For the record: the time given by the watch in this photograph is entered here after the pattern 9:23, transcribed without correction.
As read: 4:48
